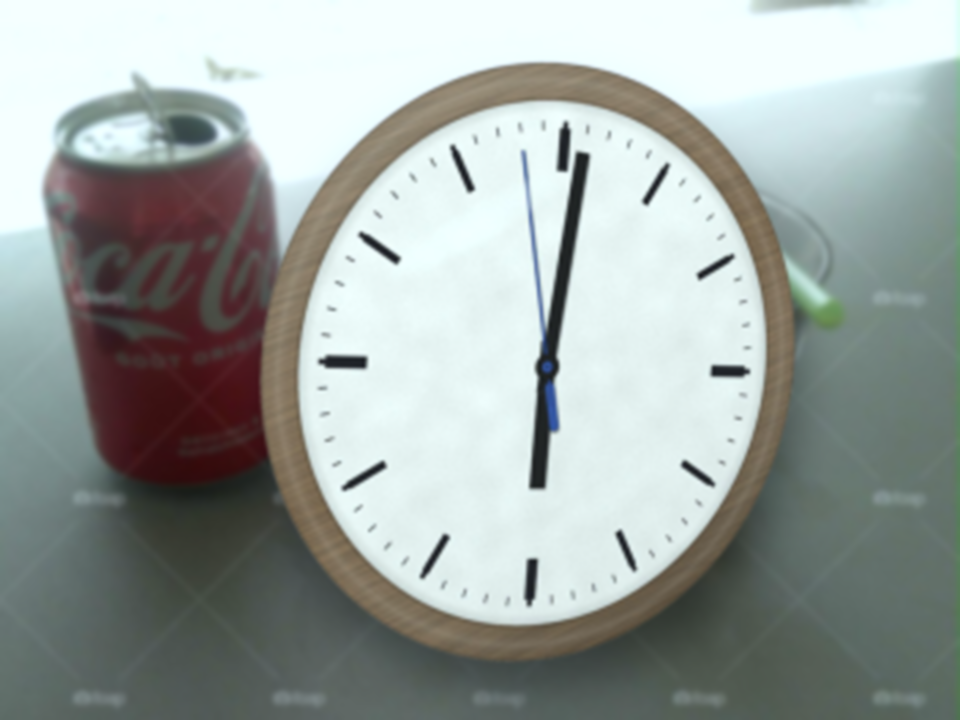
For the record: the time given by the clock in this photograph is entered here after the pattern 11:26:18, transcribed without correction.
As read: 6:00:58
